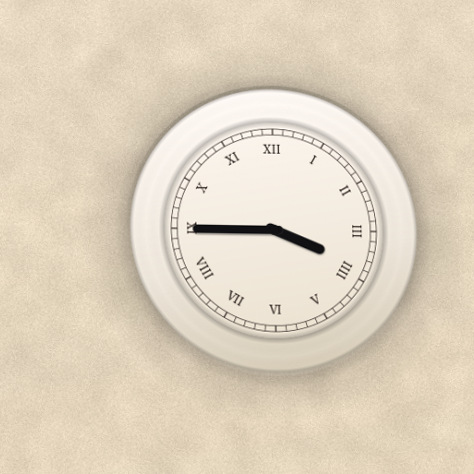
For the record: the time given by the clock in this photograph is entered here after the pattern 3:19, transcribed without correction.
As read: 3:45
